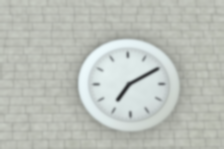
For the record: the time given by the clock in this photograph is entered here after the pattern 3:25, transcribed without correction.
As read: 7:10
